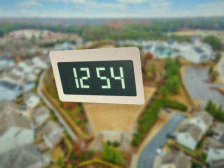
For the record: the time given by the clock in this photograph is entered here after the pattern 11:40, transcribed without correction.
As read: 12:54
